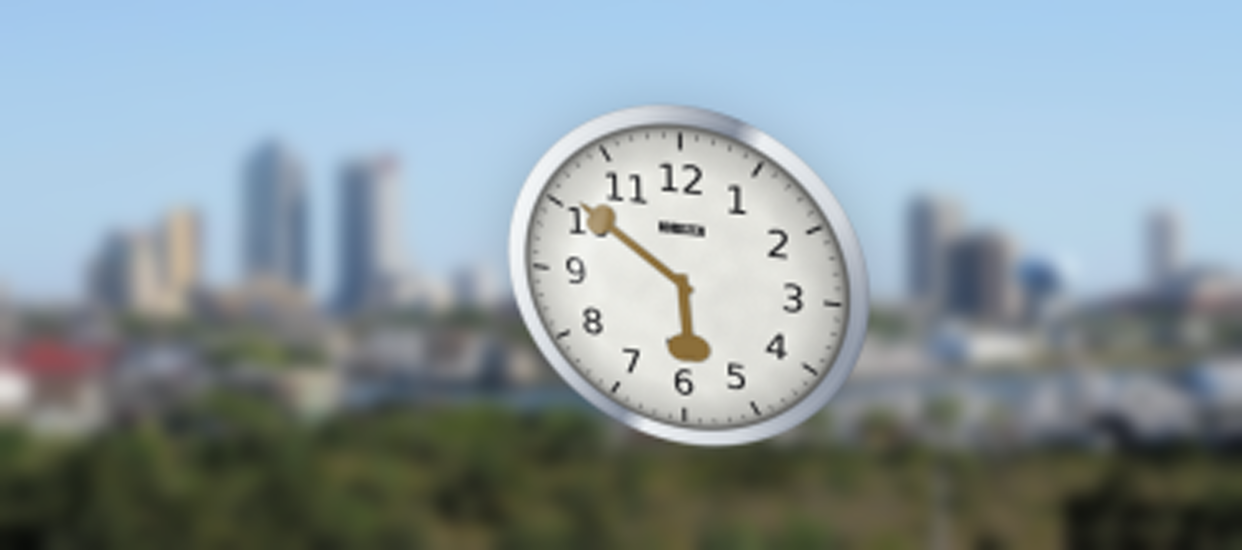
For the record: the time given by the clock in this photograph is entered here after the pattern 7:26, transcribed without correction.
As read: 5:51
